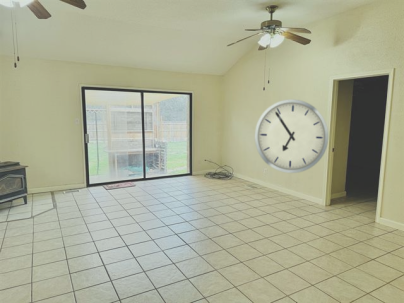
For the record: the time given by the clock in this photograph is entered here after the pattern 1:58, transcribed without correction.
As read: 6:54
